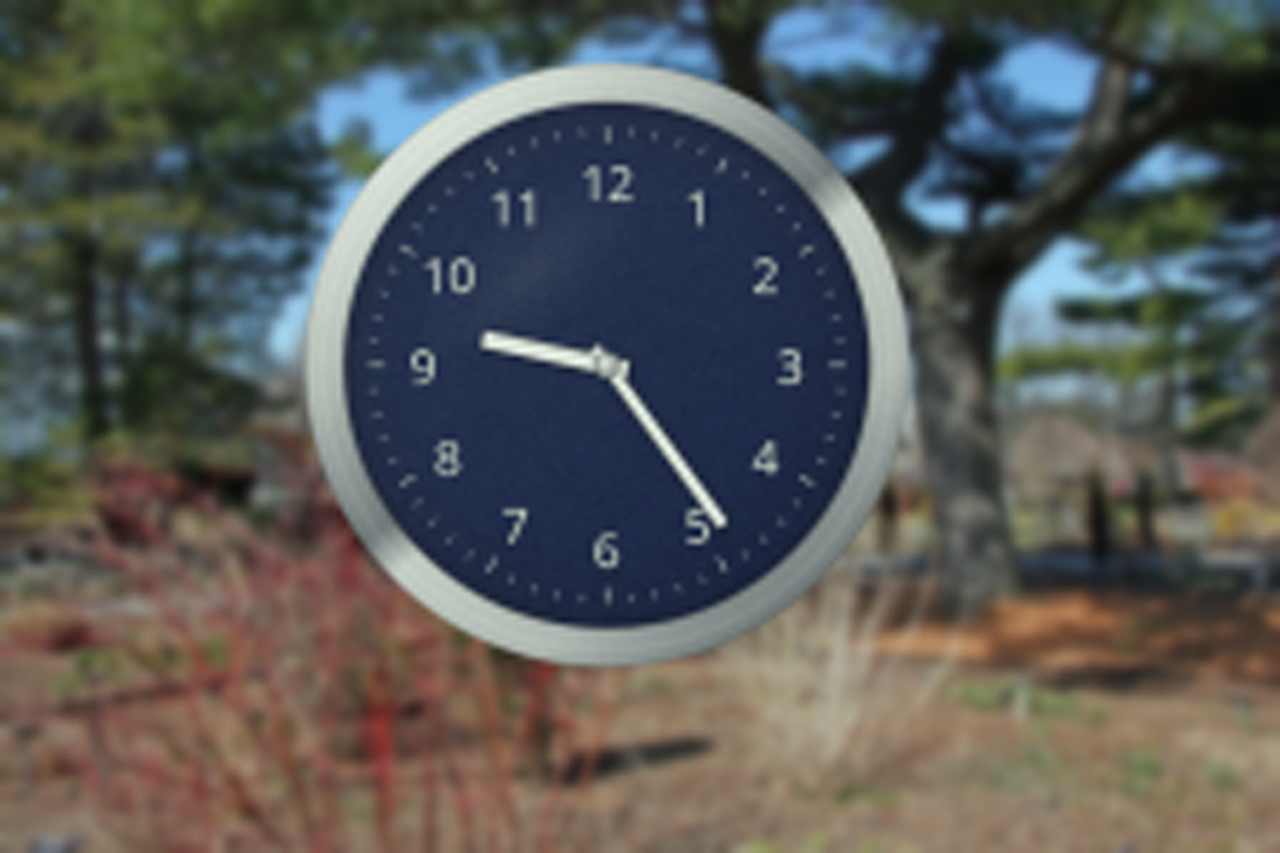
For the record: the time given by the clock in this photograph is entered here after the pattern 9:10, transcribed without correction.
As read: 9:24
